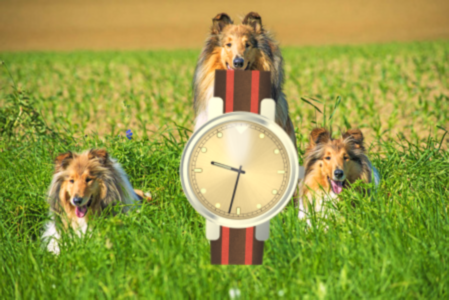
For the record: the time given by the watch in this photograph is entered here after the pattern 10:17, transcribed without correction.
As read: 9:32
